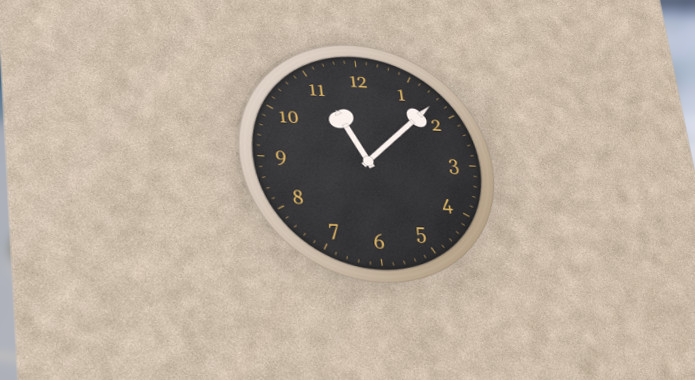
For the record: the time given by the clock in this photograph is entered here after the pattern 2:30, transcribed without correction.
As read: 11:08
